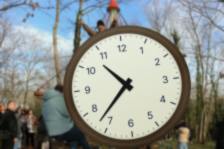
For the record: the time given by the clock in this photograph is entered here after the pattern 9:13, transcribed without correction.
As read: 10:37
